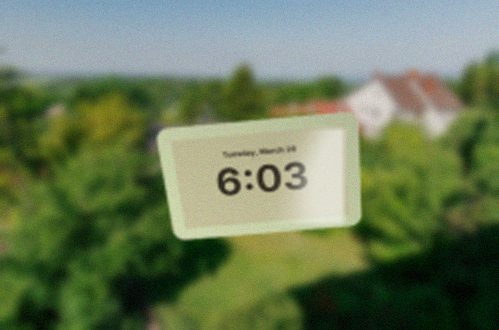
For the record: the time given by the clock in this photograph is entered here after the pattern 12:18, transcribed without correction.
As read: 6:03
